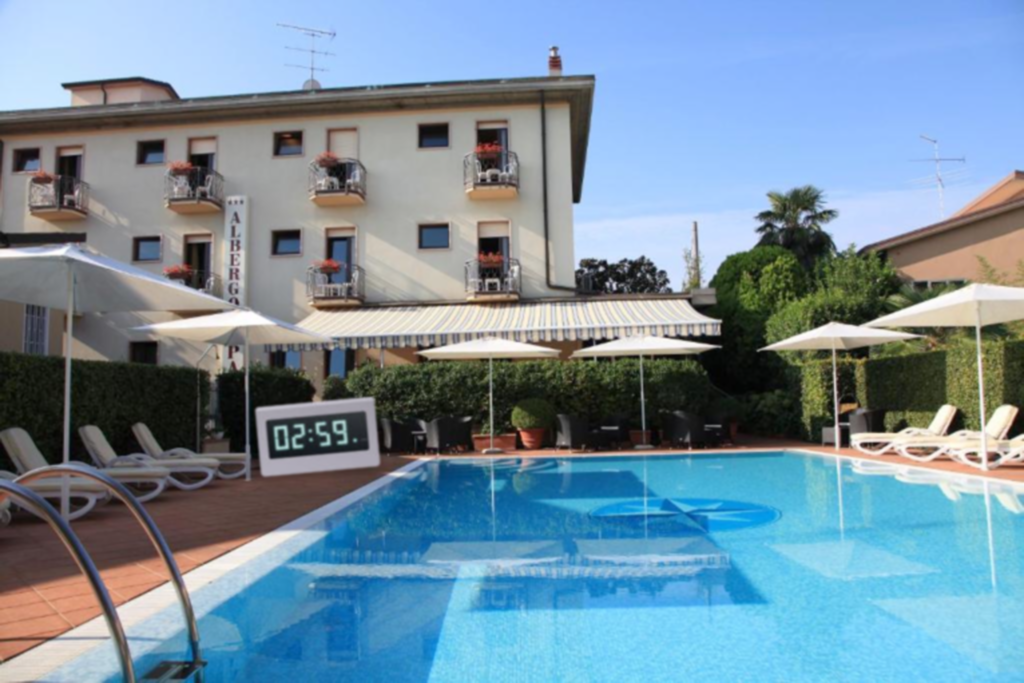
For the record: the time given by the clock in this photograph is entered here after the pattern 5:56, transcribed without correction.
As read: 2:59
